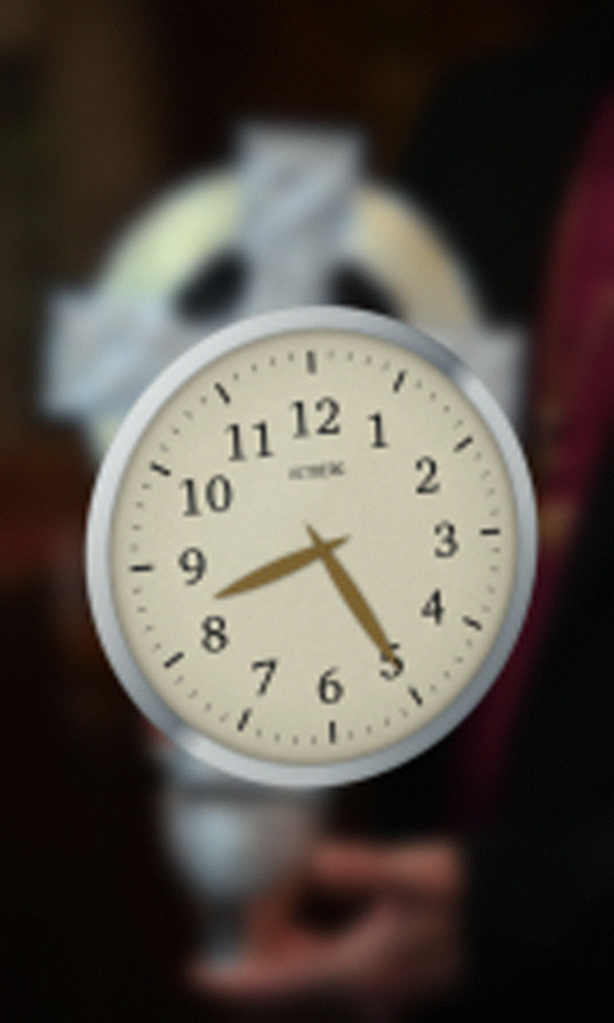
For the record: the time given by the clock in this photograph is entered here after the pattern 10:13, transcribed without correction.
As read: 8:25
